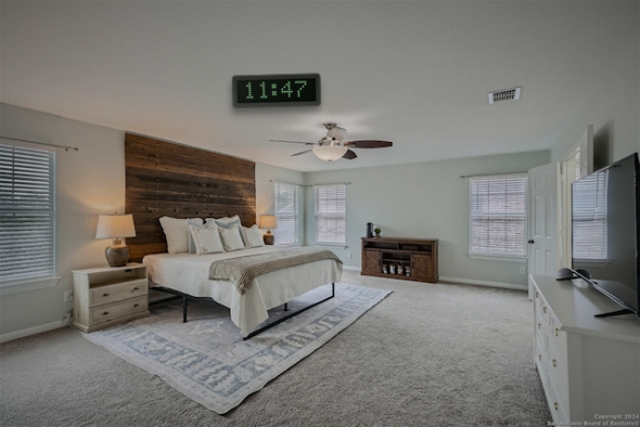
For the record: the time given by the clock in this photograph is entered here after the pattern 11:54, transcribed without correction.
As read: 11:47
